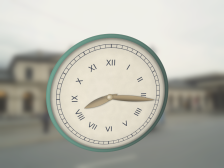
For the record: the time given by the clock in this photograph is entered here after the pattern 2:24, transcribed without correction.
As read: 8:16
